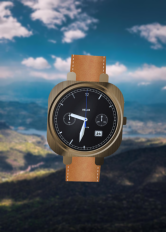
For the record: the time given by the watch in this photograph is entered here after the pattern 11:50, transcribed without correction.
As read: 9:32
